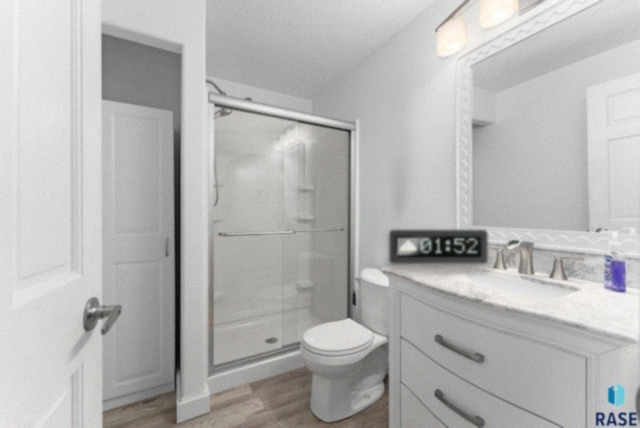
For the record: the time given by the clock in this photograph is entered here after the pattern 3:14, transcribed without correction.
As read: 1:52
